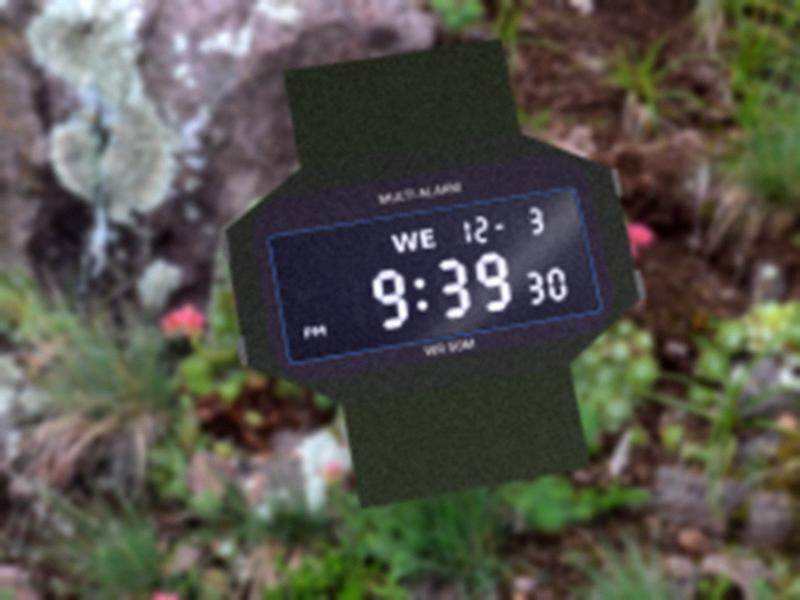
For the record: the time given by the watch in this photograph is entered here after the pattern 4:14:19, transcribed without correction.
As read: 9:39:30
